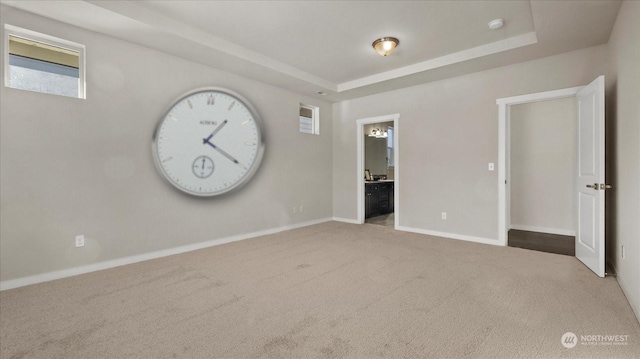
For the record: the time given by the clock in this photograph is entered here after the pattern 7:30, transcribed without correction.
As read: 1:20
